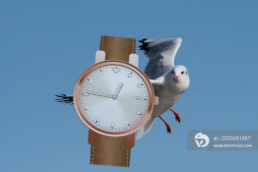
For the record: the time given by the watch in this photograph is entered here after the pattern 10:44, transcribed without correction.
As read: 12:46
